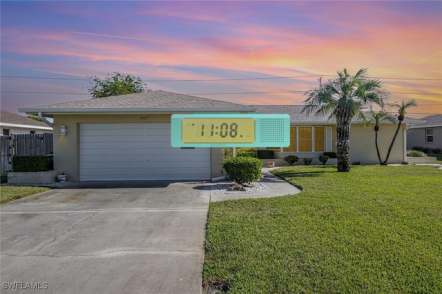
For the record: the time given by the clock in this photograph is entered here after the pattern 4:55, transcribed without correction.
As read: 11:08
